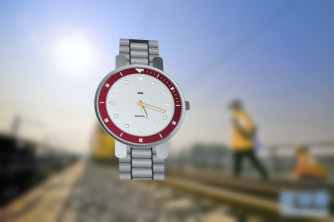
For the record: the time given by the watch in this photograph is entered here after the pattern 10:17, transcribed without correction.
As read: 5:18
